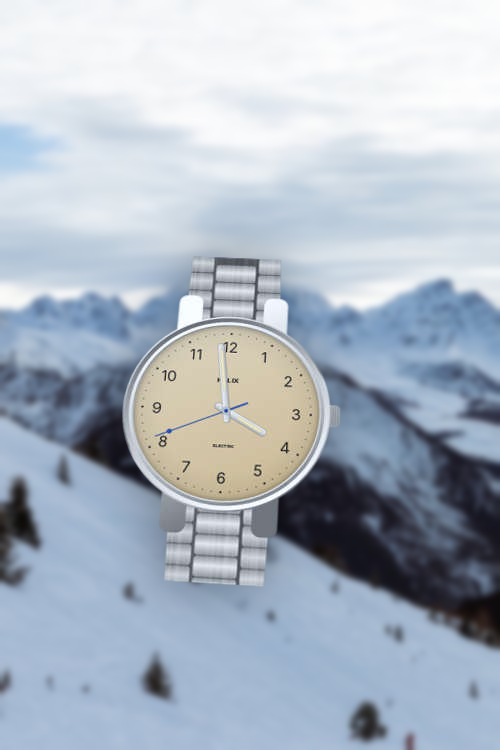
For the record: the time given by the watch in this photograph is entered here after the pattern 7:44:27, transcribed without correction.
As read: 3:58:41
